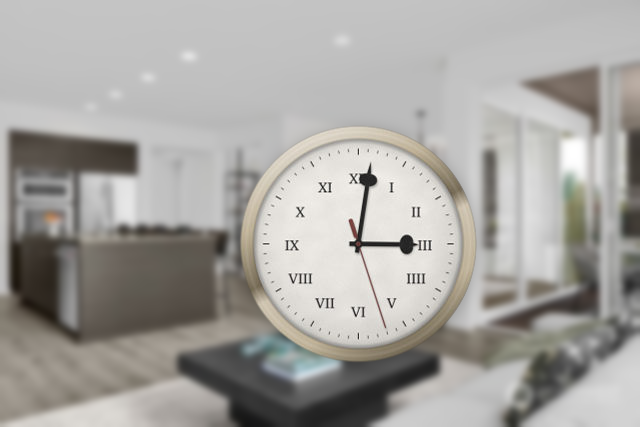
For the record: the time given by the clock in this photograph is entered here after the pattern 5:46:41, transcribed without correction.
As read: 3:01:27
